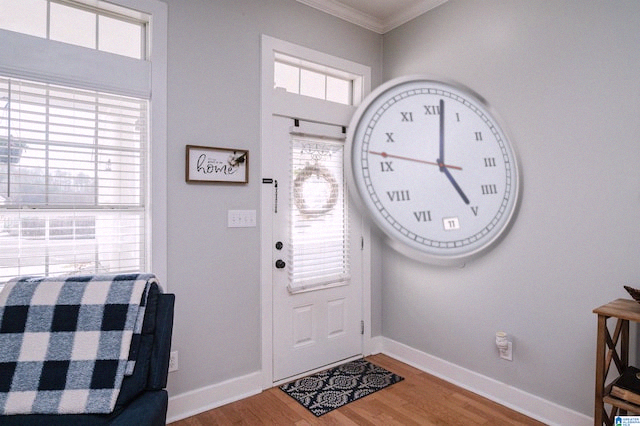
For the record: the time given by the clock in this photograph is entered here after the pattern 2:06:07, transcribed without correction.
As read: 5:01:47
